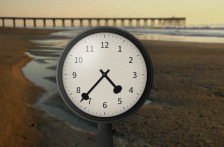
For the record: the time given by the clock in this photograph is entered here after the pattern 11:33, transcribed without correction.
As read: 4:37
